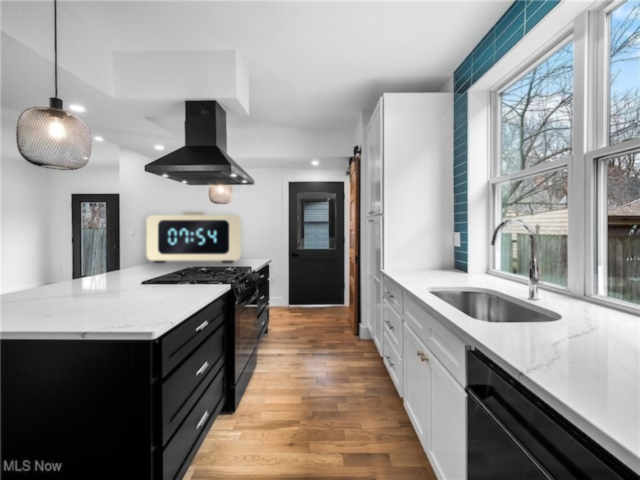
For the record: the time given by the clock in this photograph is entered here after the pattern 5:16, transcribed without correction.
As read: 7:54
